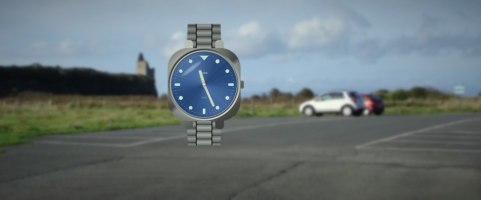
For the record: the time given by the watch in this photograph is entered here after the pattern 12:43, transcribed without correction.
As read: 11:26
